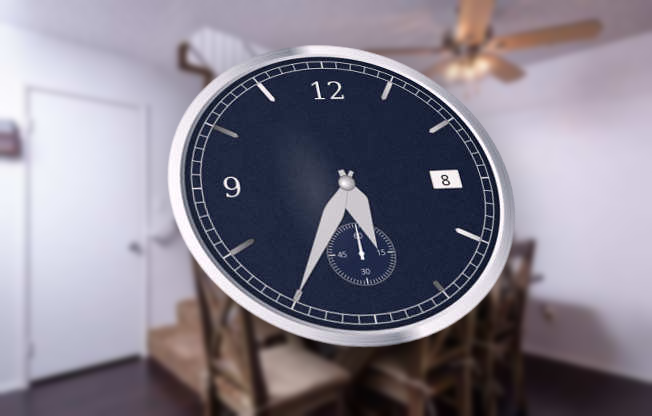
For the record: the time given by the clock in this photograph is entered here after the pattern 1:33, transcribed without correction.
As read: 5:35
